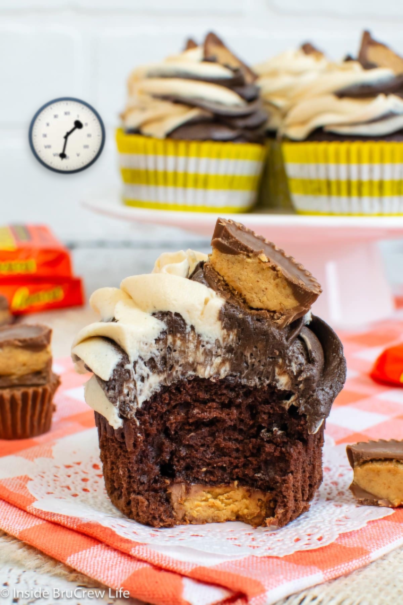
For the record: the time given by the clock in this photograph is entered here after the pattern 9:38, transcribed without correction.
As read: 1:32
